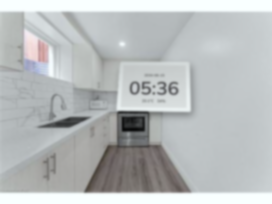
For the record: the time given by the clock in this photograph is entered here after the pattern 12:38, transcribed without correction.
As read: 5:36
